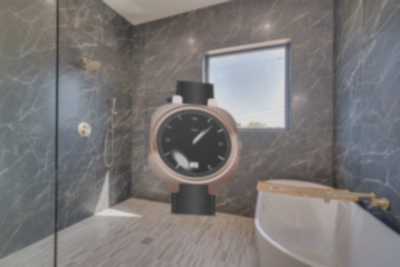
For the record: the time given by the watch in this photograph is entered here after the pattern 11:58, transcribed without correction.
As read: 1:07
